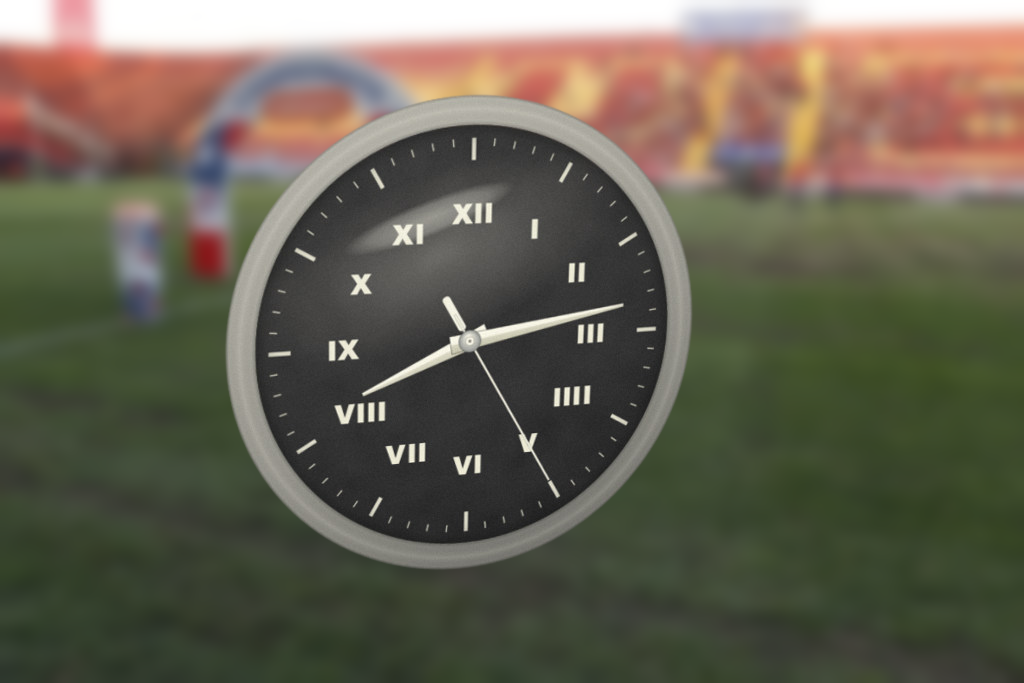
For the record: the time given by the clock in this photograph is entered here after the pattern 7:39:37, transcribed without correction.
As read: 8:13:25
